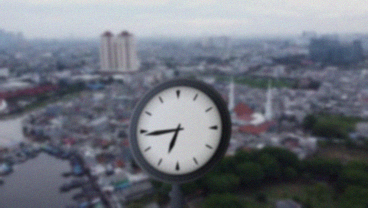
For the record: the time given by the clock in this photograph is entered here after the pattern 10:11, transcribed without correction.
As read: 6:44
